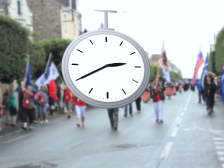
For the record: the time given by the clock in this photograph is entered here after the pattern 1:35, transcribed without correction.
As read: 2:40
